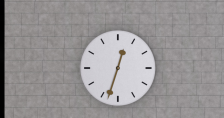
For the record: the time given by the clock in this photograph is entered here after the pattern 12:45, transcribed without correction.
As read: 12:33
